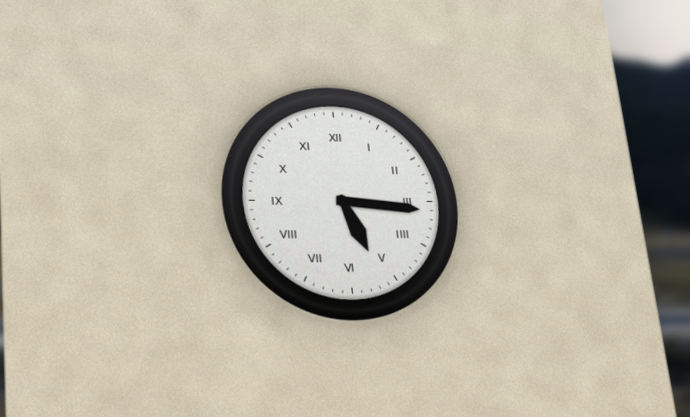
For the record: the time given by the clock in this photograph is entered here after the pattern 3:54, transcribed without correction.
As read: 5:16
